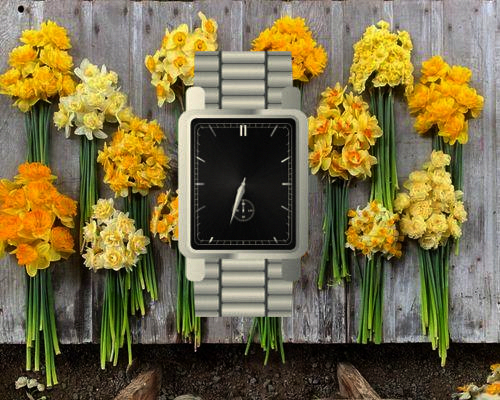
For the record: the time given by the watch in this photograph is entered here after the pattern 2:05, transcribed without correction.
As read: 6:33
